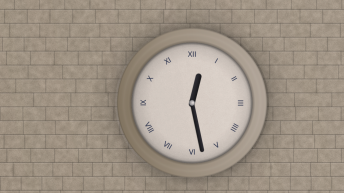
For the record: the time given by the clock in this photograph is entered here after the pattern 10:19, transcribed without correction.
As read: 12:28
